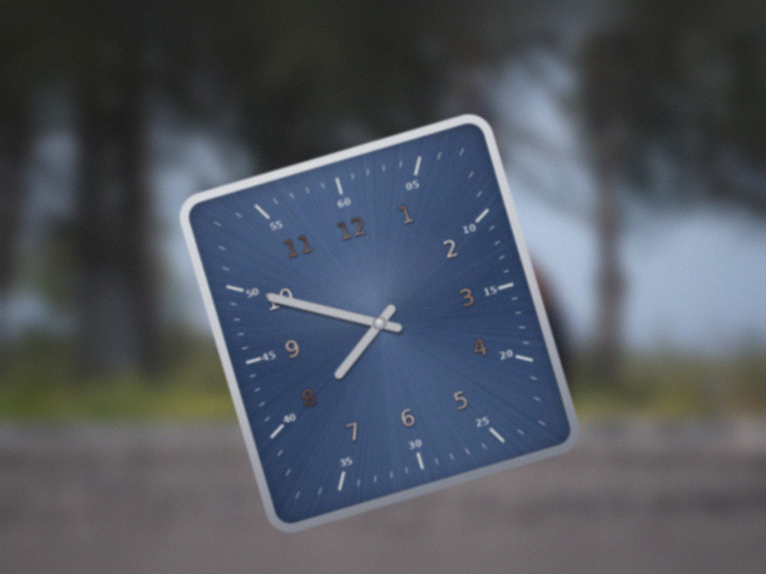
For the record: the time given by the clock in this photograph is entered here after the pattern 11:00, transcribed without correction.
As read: 7:50
